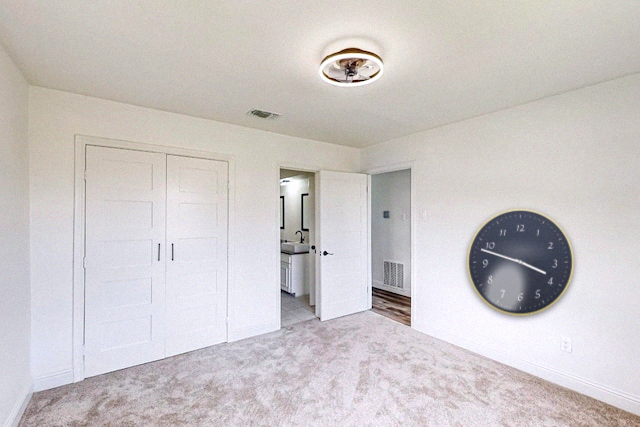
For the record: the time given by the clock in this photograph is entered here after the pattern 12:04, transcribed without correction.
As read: 3:48
